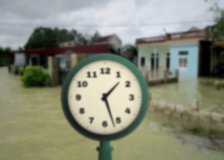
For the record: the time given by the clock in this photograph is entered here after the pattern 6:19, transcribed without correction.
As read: 1:27
